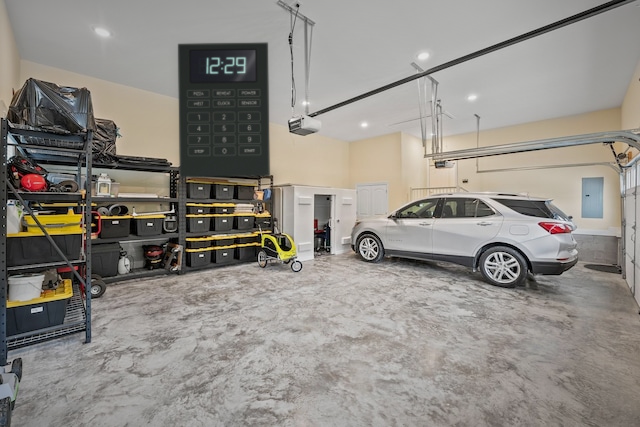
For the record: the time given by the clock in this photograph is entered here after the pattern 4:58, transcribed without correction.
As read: 12:29
